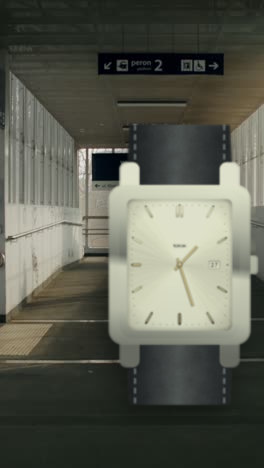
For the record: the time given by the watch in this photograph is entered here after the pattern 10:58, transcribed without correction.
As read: 1:27
